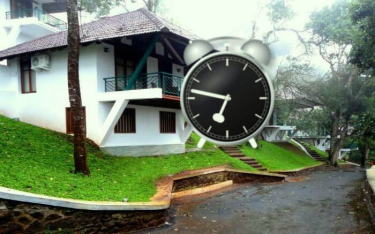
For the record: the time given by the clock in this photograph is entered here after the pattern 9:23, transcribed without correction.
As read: 6:47
